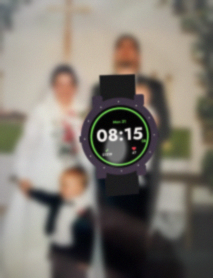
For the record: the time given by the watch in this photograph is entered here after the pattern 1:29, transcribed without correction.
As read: 8:15
